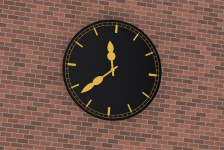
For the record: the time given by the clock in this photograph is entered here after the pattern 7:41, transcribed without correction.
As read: 11:38
